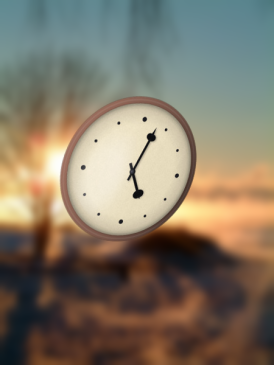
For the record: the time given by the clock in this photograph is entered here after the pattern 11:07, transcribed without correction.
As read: 5:03
